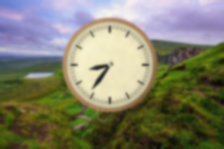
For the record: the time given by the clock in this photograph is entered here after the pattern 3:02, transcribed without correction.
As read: 8:36
